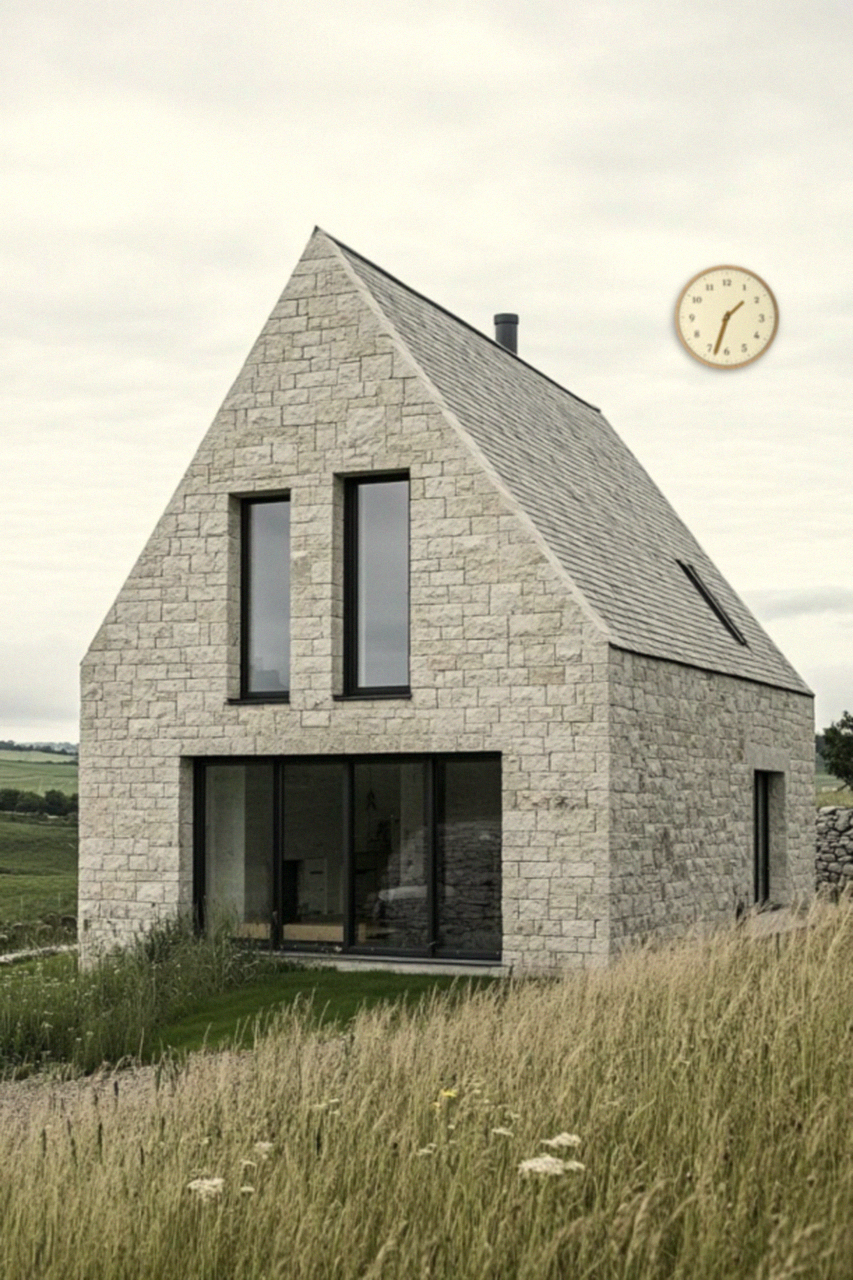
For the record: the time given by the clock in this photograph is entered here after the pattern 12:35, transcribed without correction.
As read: 1:33
